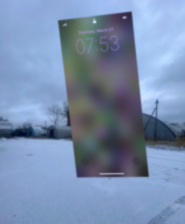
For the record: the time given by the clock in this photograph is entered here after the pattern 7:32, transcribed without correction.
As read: 7:53
